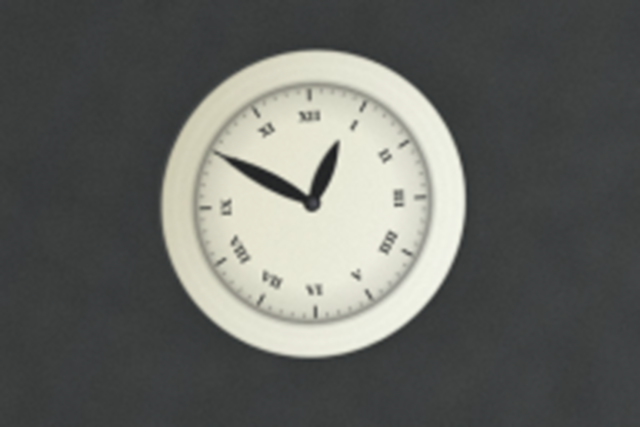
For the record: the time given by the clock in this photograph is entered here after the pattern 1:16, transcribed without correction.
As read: 12:50
